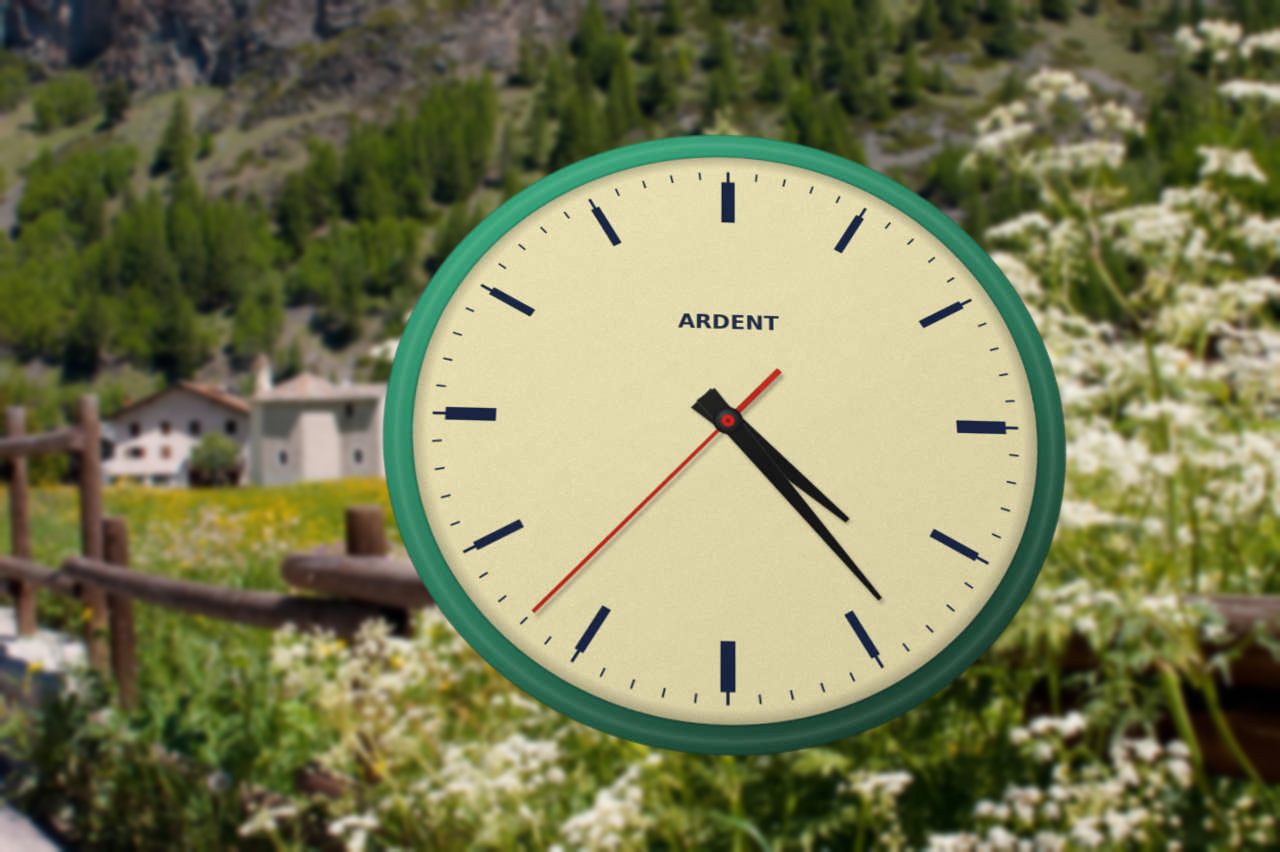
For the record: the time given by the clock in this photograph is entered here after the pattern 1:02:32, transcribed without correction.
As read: 4:23:37
